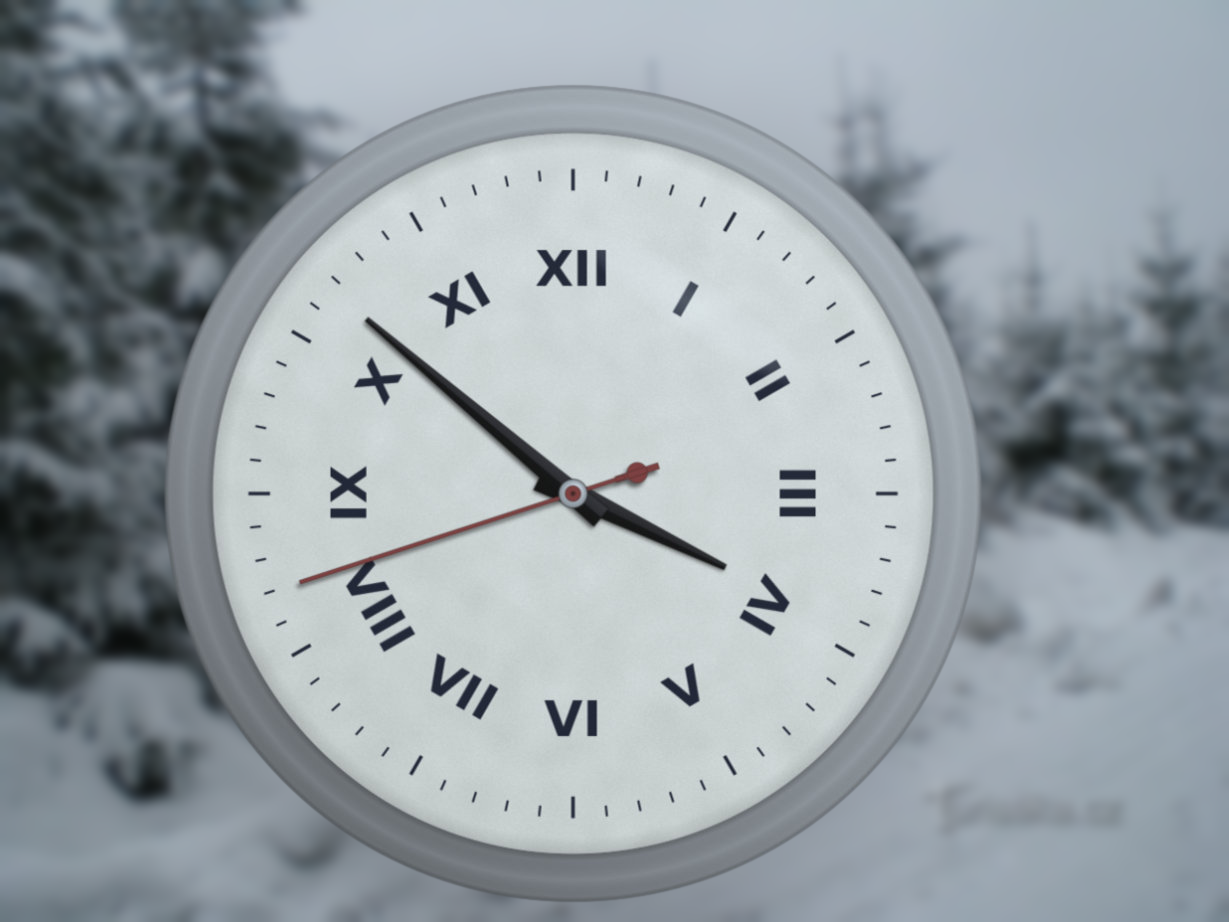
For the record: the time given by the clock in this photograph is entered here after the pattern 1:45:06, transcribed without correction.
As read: 3:51:42
